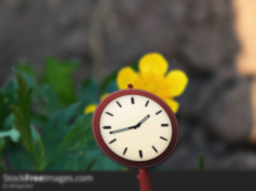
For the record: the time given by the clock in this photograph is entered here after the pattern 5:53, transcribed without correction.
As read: 1:43
